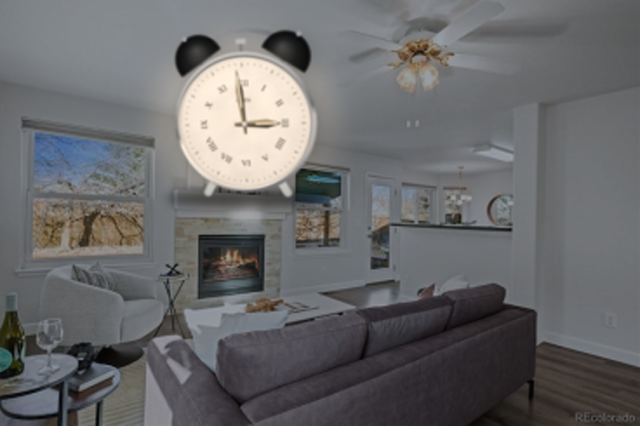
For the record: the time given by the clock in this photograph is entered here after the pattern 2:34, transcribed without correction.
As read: 2:59
